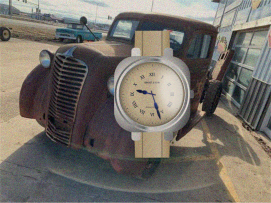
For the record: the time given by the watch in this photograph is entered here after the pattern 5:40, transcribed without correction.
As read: 9:27
